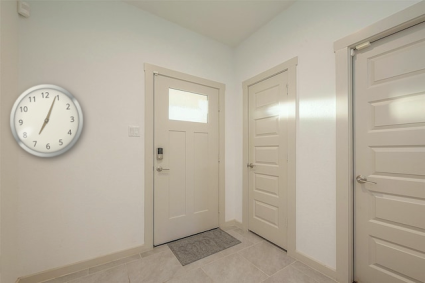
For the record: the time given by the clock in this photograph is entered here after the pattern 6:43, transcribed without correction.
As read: 7:04
